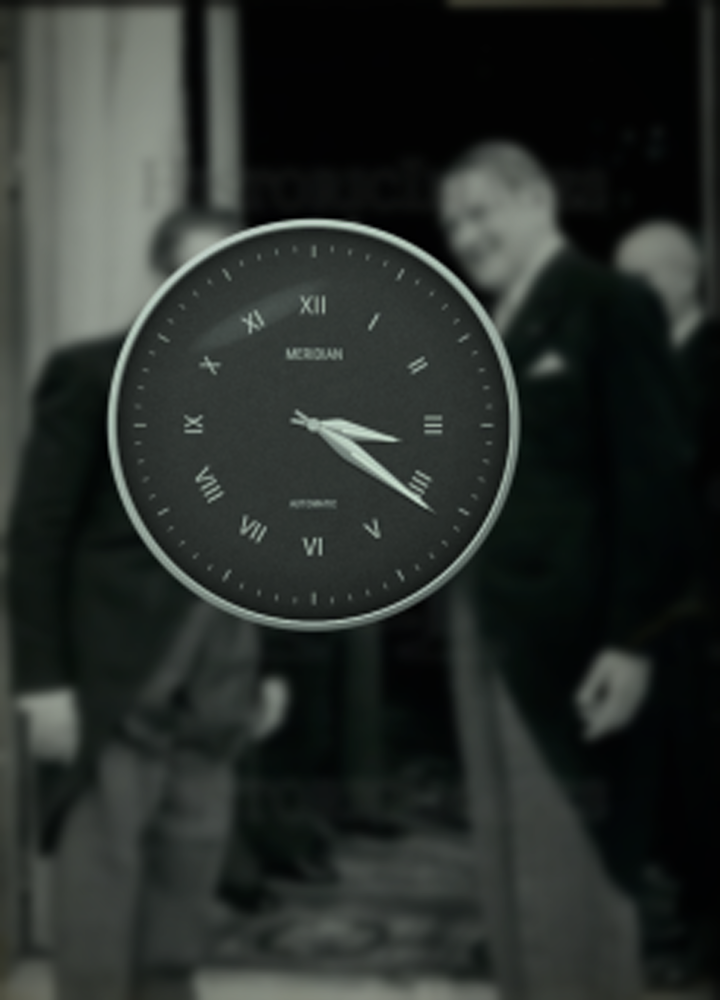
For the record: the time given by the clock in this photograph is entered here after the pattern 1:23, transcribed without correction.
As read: 3:21
